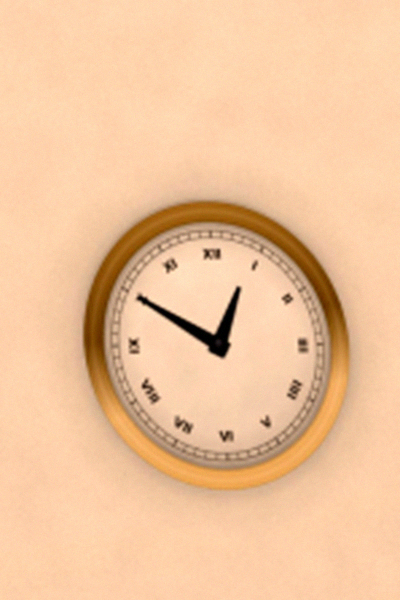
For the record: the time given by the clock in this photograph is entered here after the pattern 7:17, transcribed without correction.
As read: 12:50
